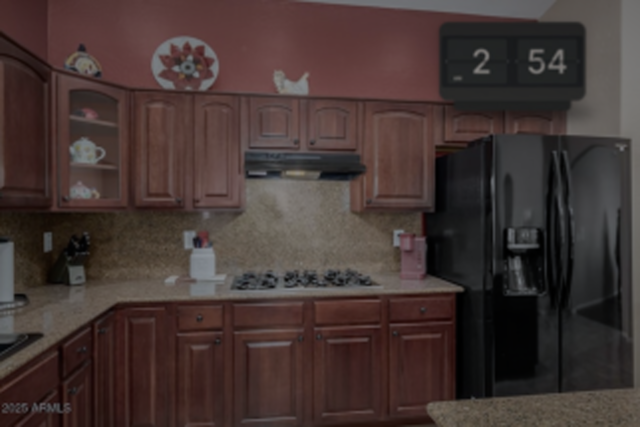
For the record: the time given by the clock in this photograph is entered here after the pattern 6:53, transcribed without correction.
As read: 2:54
